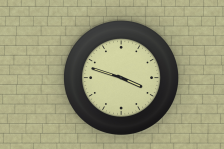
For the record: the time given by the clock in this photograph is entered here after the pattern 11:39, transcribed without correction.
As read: 3:48
